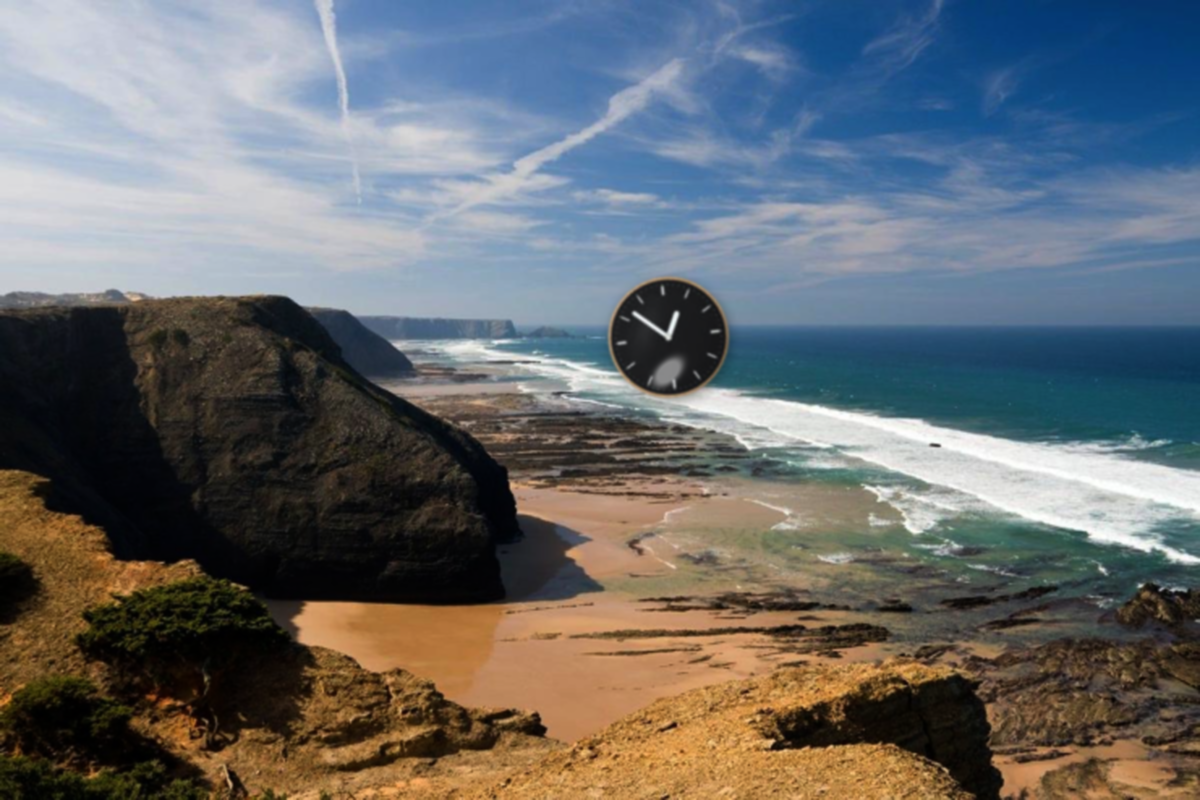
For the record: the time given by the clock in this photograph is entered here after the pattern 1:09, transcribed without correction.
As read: 12:52
